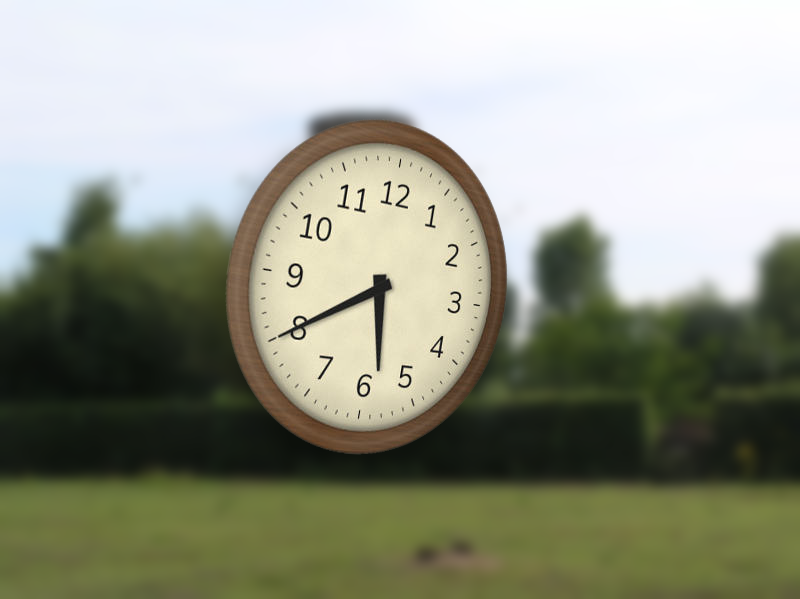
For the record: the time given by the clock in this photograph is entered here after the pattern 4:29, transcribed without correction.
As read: 5:40
